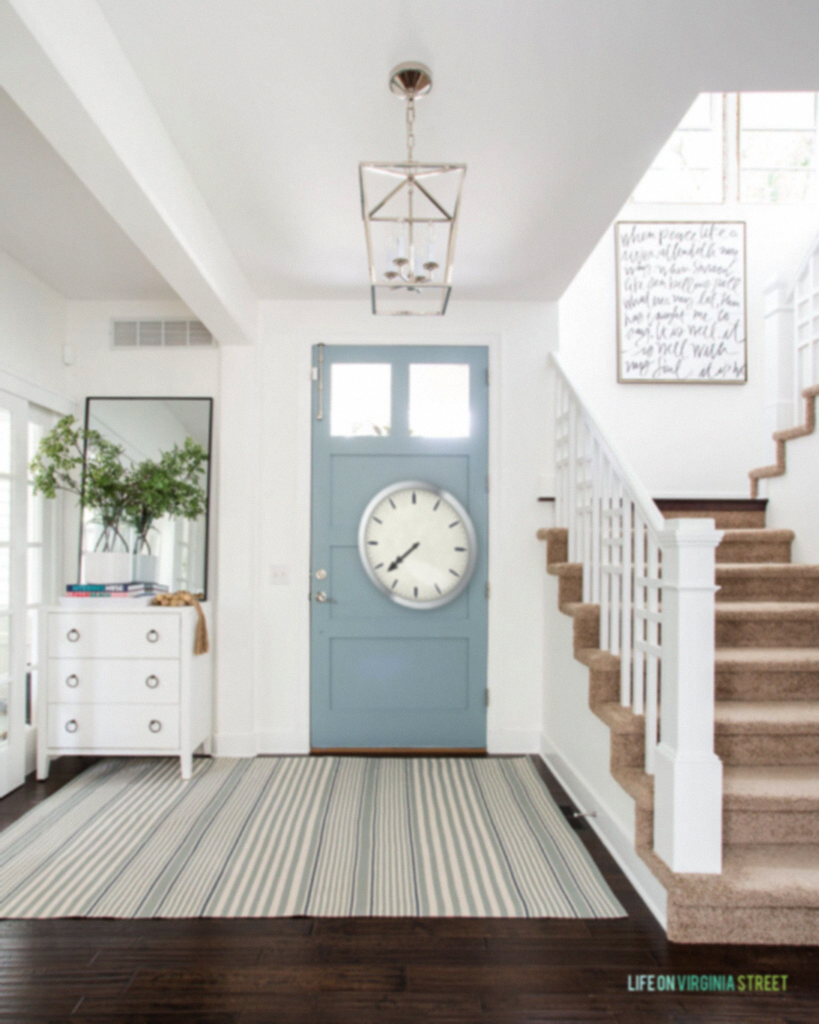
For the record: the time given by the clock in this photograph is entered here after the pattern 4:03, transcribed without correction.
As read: 7:38
